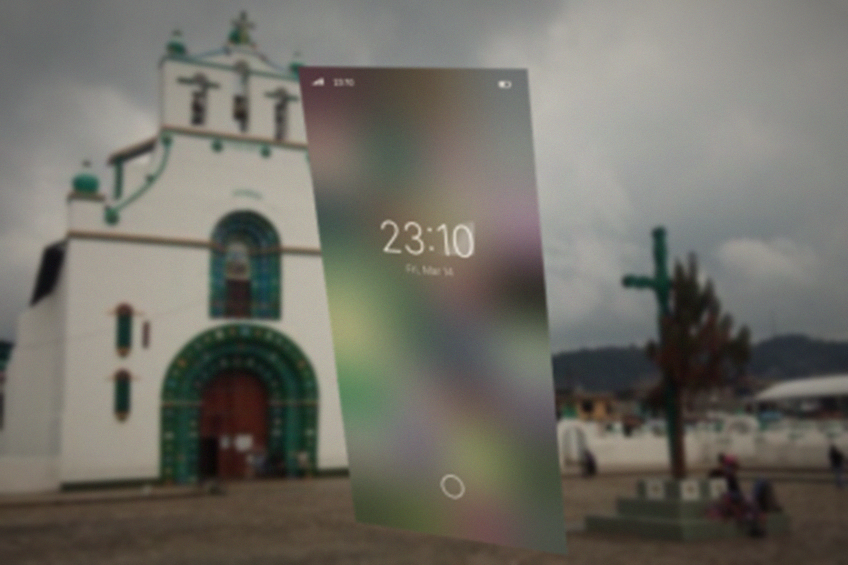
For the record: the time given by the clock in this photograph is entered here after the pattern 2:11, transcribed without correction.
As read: 23:10
